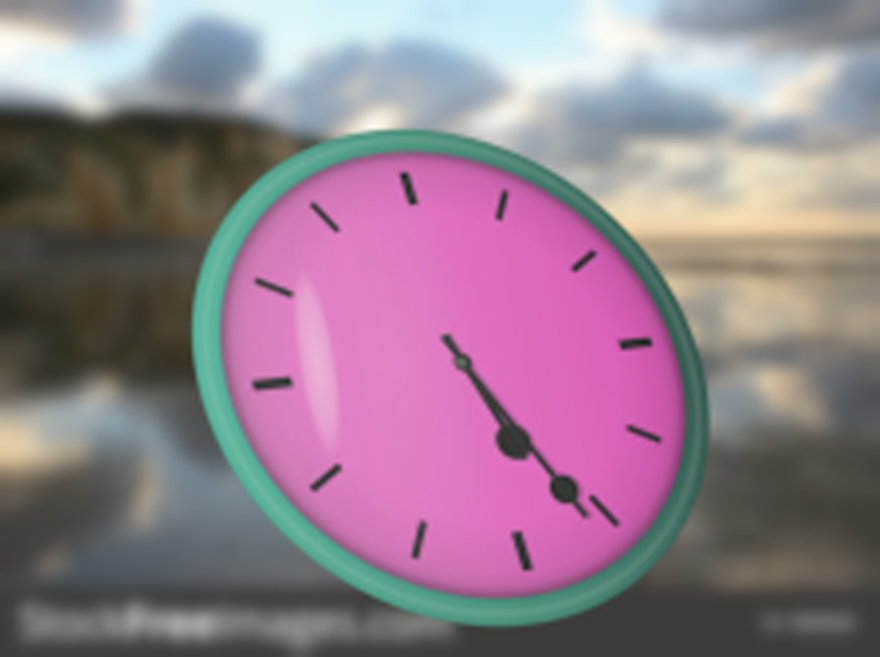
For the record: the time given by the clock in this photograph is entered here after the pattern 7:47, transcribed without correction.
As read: 5:26
